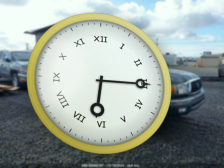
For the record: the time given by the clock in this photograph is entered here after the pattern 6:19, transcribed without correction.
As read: 6:15
